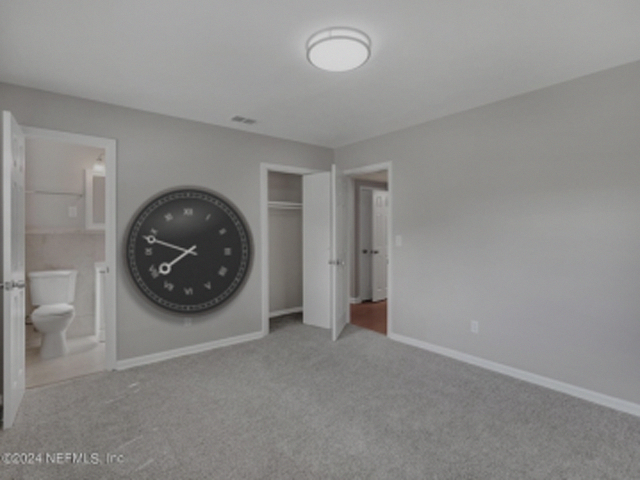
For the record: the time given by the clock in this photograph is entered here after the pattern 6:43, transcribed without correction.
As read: 7:48
